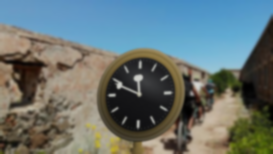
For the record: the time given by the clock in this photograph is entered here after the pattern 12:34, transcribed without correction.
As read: 11:49
